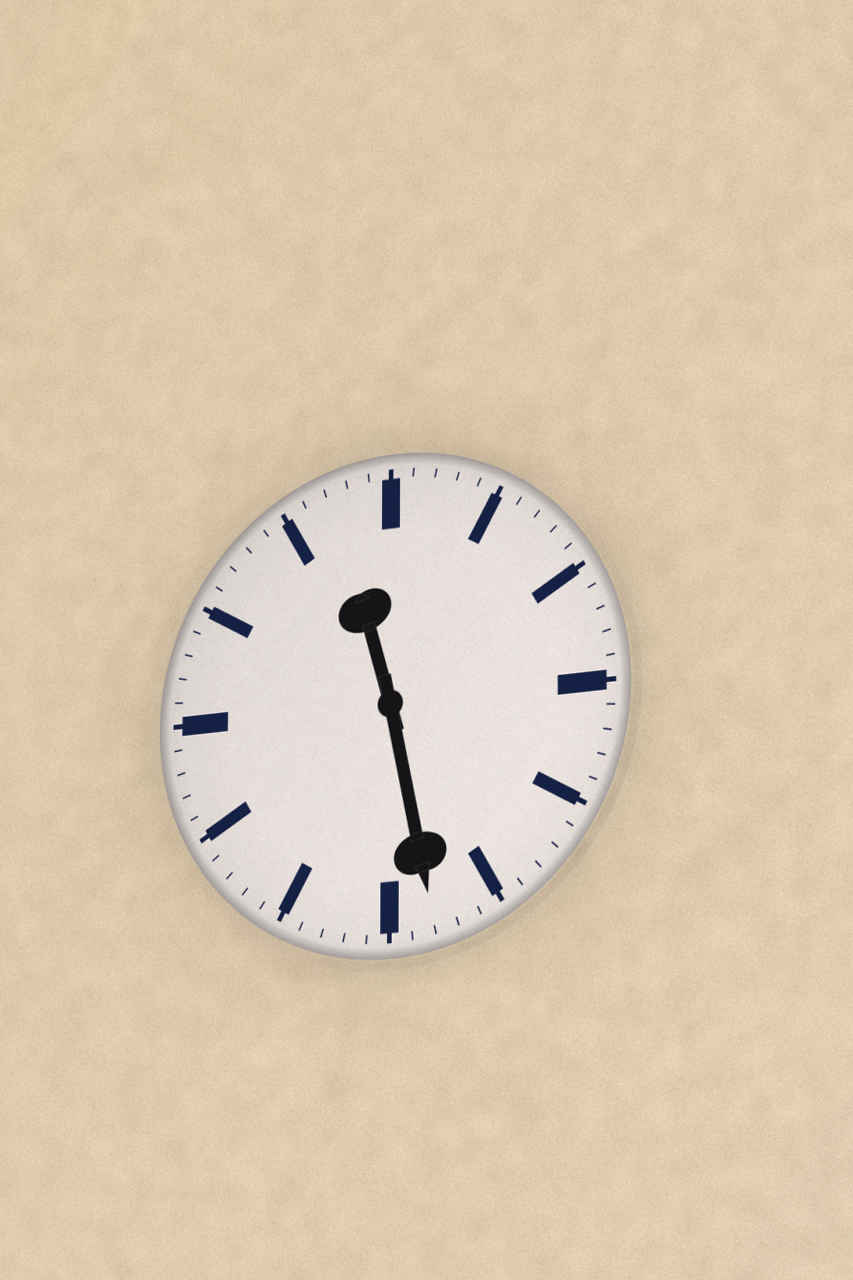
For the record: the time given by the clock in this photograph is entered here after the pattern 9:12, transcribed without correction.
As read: 11:28
